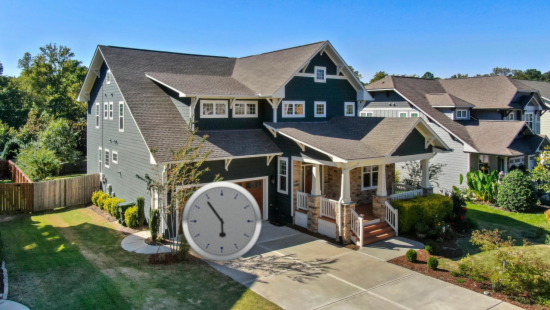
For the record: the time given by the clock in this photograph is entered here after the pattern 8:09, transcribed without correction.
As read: 5:54
